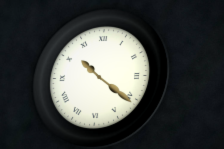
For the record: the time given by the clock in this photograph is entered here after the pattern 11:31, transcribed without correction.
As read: 10:21
